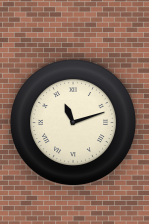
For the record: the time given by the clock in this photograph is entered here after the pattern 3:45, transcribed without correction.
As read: 11:12
